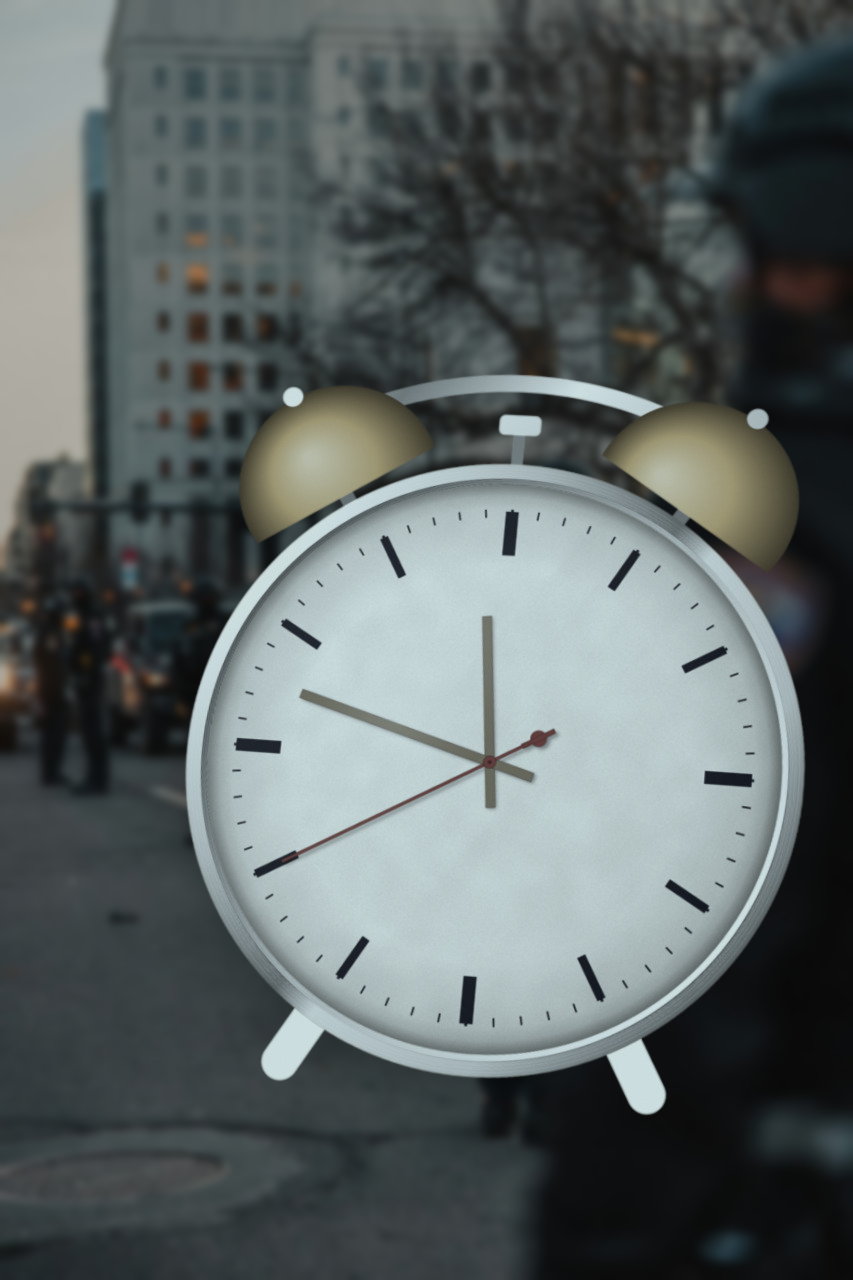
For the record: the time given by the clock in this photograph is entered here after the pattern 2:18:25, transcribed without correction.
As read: 11:47:40
